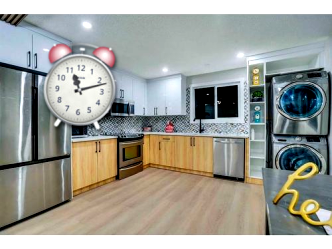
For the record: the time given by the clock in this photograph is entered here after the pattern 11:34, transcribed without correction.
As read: 11:12
